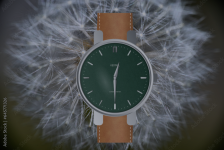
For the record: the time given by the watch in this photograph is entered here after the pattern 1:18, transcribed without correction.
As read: 12:30
